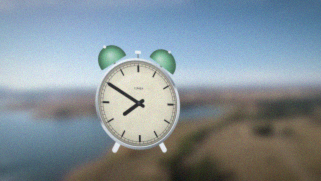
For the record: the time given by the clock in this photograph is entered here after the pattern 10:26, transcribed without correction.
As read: 7:50
